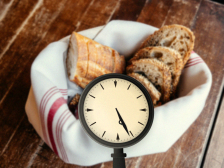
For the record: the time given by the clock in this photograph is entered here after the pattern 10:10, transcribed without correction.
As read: 5:26
